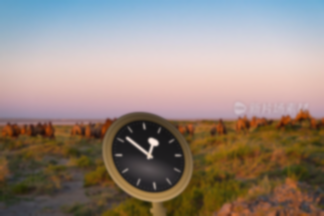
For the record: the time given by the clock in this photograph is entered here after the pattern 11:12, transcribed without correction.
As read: 12:52
